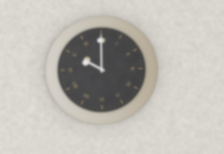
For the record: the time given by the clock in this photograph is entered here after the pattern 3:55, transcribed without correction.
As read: 10:00
